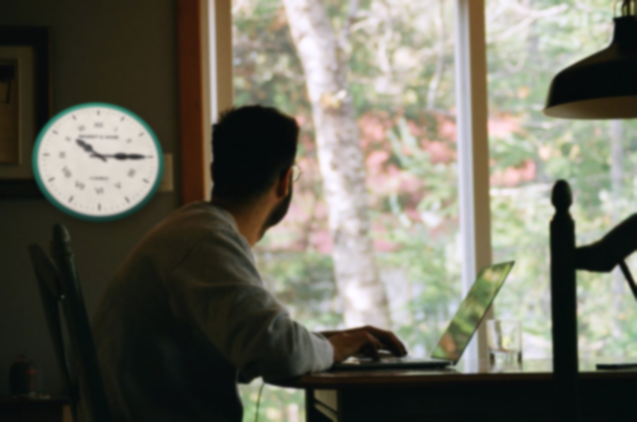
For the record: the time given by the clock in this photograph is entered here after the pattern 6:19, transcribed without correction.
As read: 10:15
